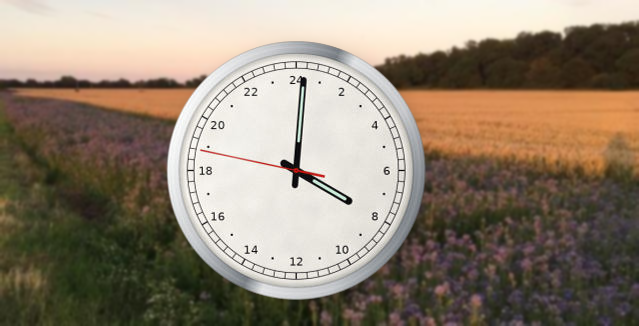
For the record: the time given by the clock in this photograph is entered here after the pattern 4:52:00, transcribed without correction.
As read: 8:00:47
